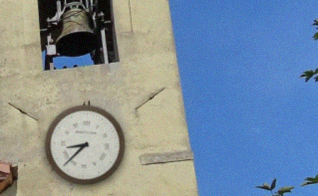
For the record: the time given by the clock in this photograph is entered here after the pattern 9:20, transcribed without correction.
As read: 8:37
